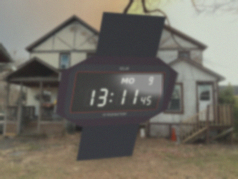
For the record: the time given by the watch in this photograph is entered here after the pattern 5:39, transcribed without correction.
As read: 13:11
